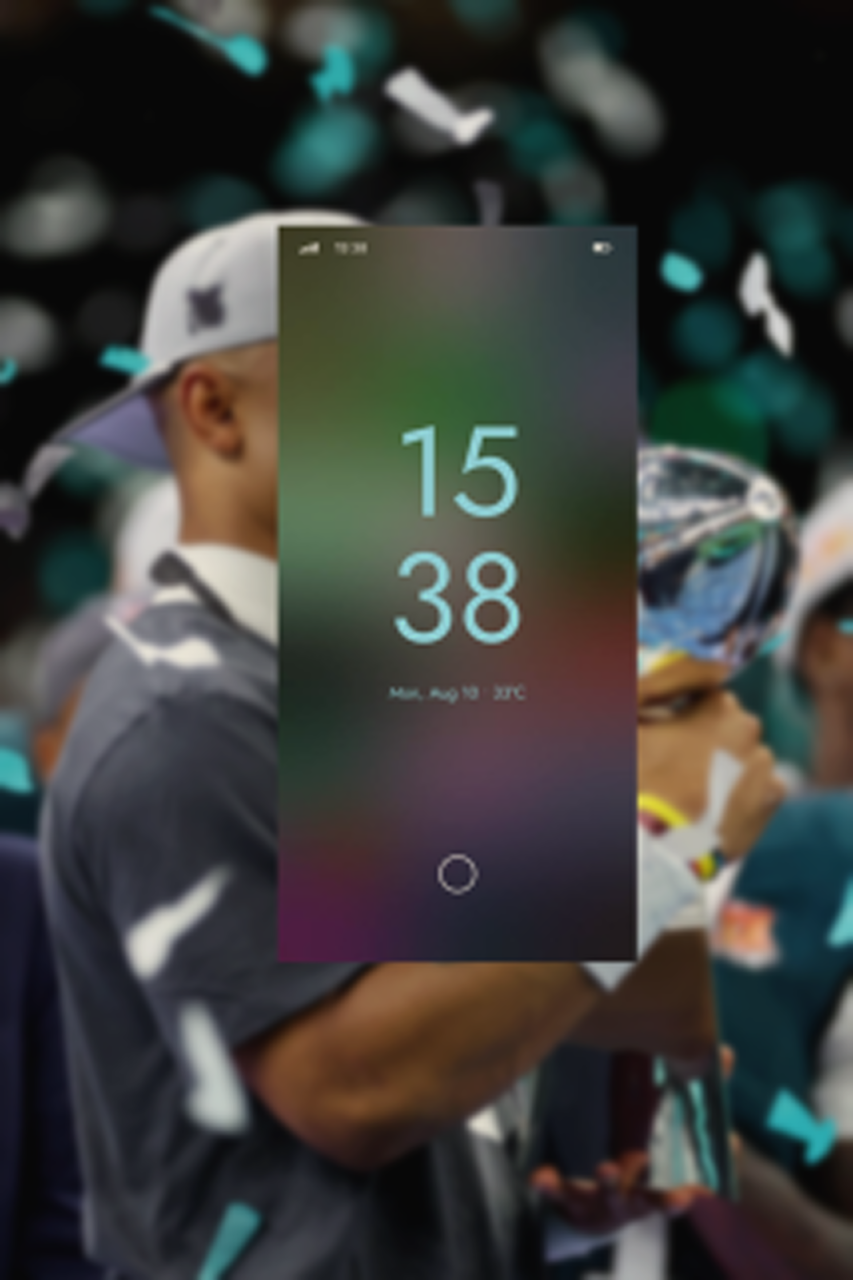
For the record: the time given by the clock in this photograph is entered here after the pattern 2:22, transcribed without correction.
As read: 15:38
